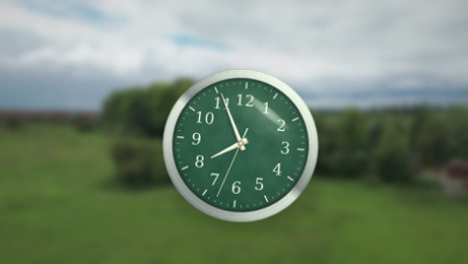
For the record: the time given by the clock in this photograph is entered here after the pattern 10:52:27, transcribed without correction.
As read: 7:55:33
